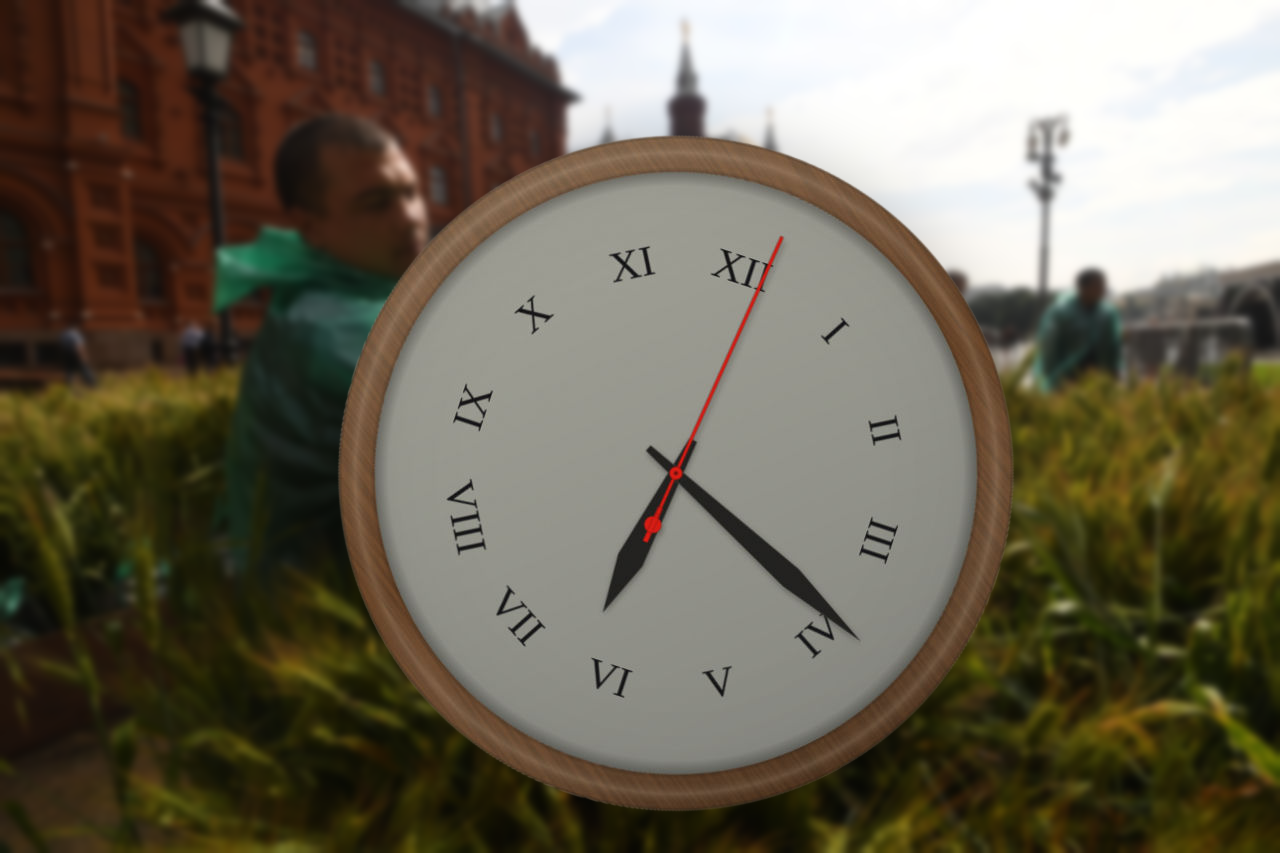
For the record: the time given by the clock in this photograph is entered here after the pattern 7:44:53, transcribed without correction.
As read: 6:19:01
